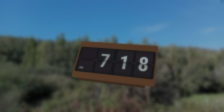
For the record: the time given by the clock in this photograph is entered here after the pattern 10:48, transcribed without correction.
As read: 7:18
